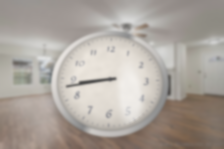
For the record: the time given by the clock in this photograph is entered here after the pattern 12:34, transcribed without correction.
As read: 8:43
